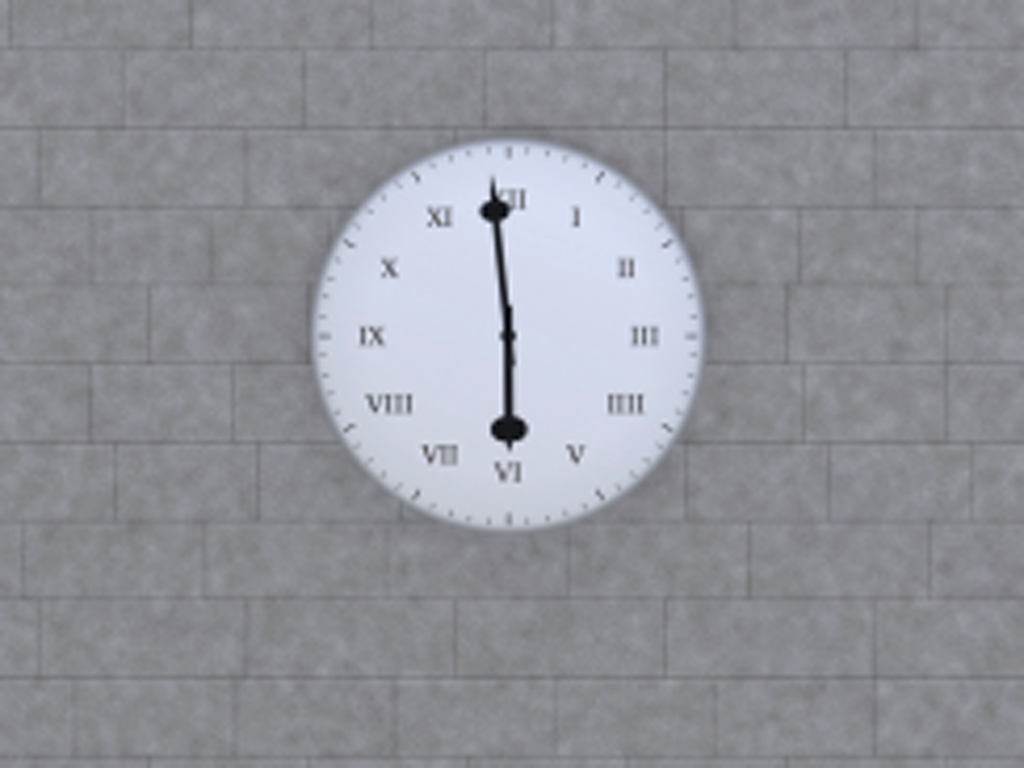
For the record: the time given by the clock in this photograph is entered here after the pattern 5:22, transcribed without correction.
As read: 5:59
